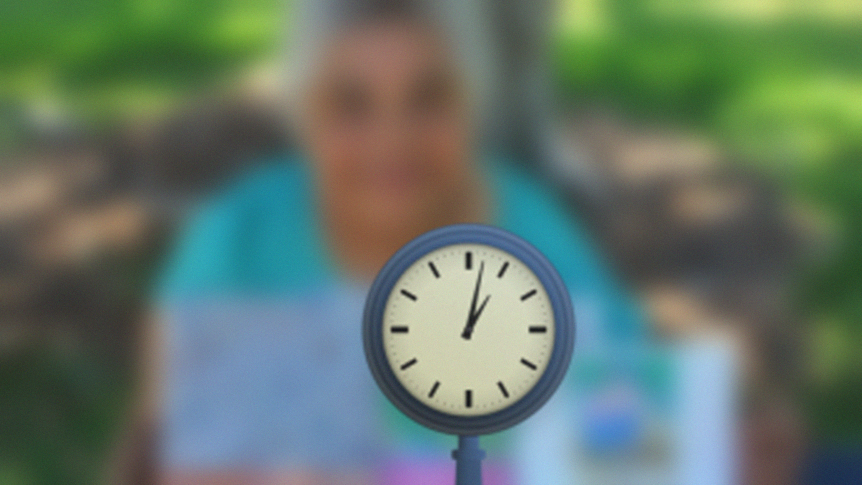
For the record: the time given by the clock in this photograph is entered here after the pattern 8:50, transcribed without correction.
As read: 1:02
